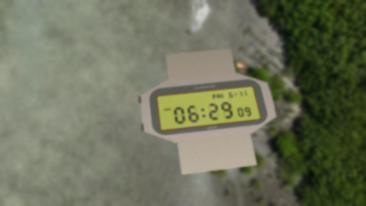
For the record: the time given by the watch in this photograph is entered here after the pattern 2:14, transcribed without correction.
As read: 6:29
